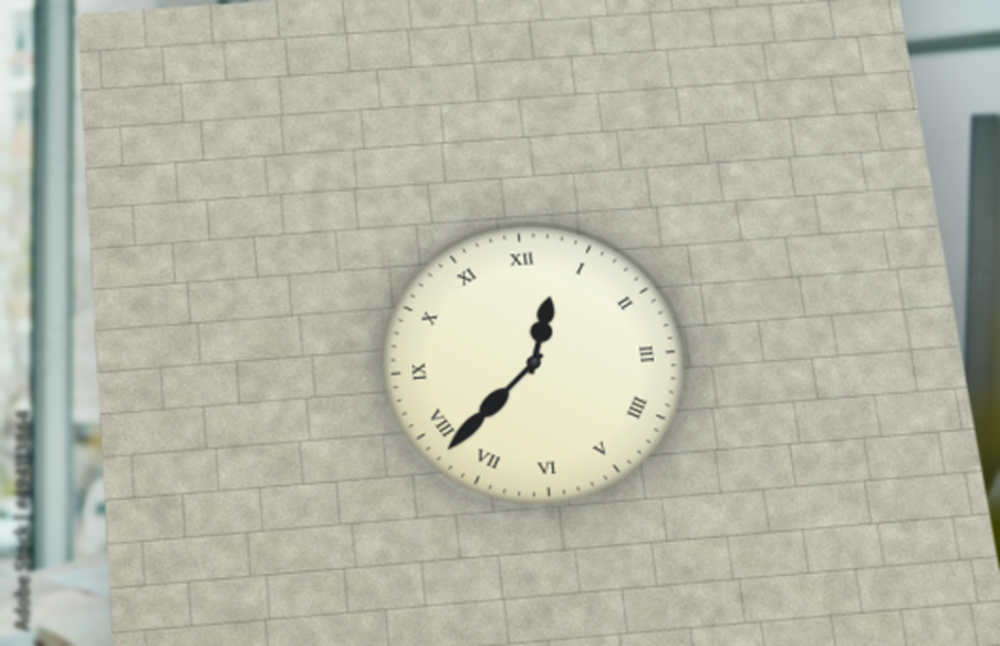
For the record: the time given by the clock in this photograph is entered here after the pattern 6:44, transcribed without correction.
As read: 12:38
